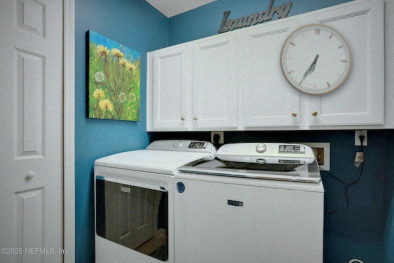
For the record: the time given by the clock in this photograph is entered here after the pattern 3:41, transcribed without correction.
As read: 6:35
